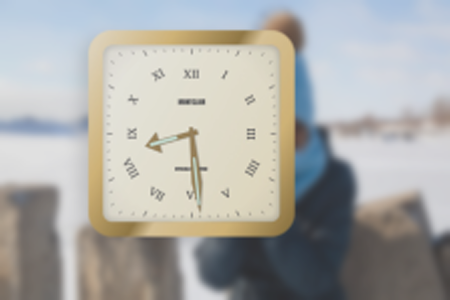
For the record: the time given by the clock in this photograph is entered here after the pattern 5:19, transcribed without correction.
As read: 8:29
